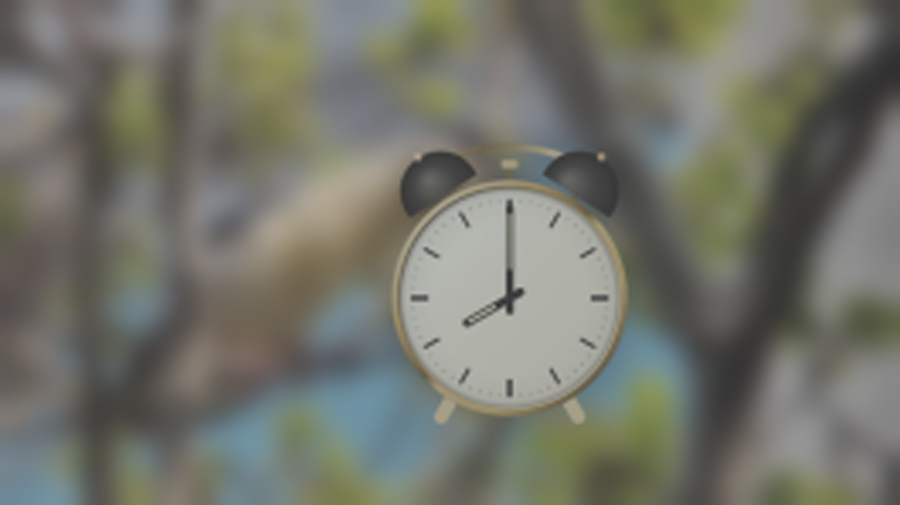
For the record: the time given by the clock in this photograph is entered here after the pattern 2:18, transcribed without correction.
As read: 8:00
